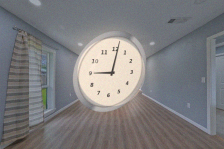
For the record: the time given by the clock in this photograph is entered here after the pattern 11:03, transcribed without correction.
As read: 9:01
